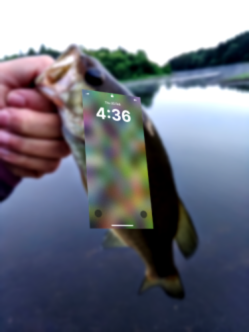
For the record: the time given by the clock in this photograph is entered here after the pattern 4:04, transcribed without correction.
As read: 4:36
